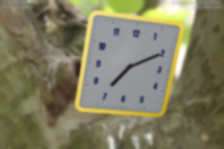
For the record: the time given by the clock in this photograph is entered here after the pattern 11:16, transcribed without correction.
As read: 7:10
